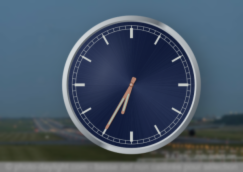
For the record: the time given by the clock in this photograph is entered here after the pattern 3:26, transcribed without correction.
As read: 6:35
